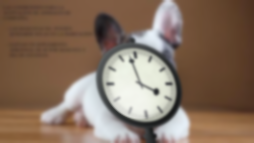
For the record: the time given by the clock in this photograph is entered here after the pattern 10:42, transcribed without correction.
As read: 3:58
